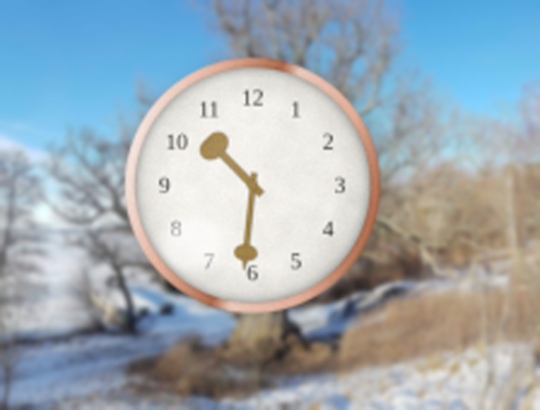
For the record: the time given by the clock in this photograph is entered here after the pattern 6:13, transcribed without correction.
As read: 10:31
